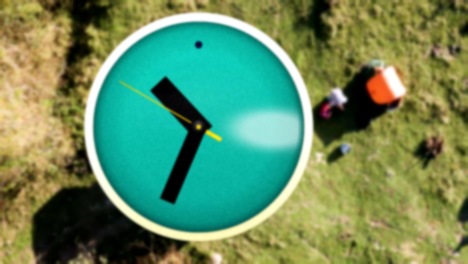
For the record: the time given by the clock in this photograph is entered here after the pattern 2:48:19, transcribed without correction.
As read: 10:33:50
